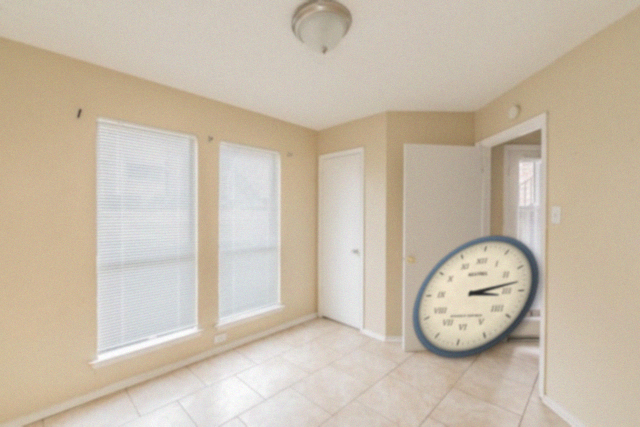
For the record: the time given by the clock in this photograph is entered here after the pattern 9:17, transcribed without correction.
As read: 3:13
